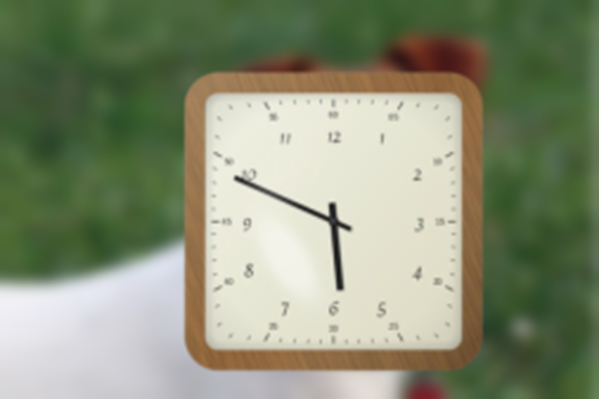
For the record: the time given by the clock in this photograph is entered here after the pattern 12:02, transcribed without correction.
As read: 5:49
